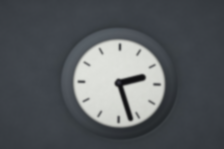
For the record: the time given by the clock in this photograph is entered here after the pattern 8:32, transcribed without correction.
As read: 2:27
